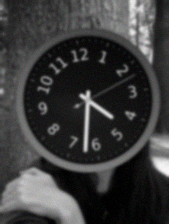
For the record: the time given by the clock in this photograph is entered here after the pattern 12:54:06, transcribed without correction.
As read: 4:32:12
